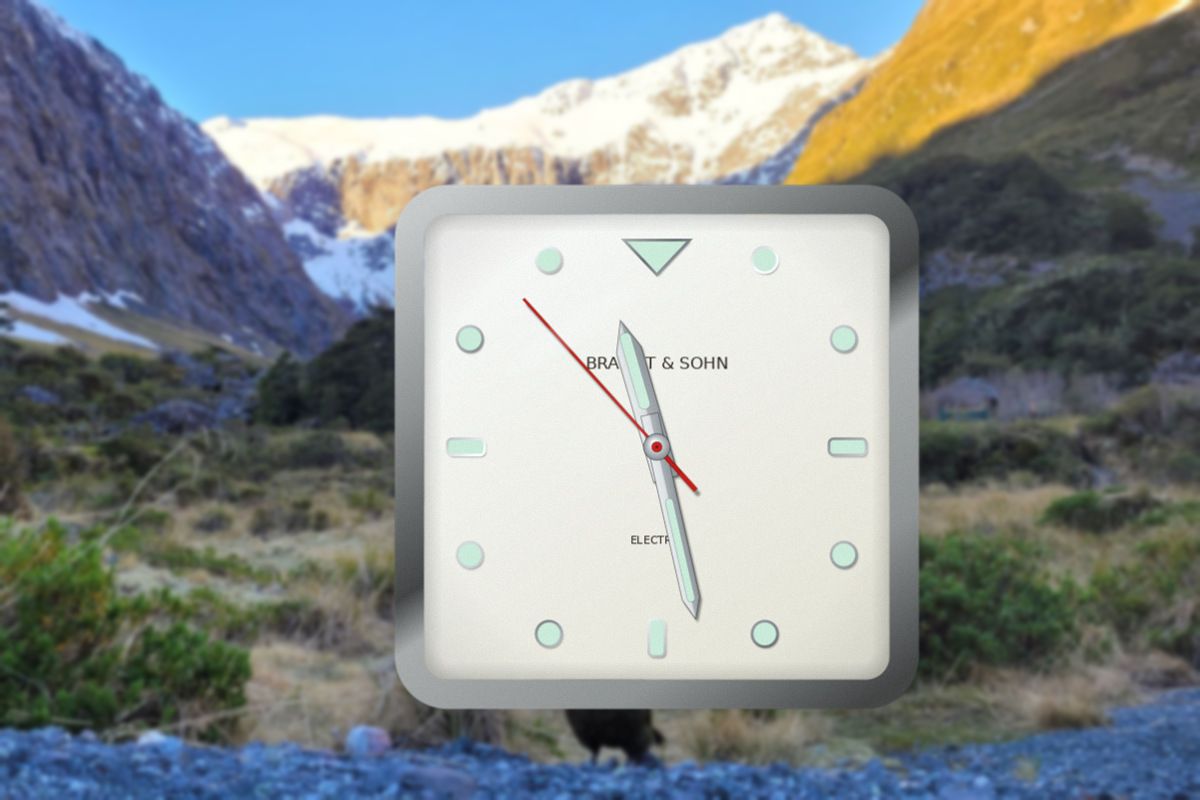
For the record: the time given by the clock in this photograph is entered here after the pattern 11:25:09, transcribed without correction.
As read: 11:27:53
